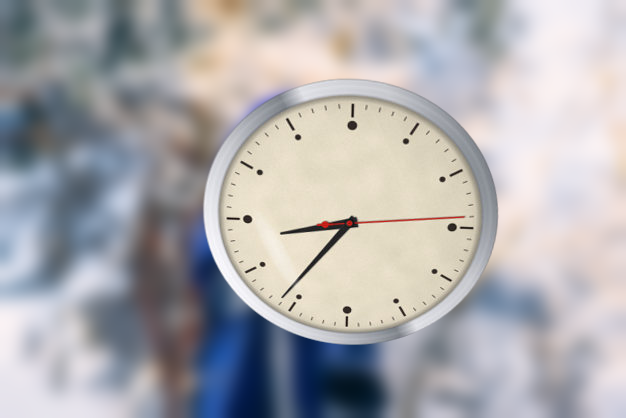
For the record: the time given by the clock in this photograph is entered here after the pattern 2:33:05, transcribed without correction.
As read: 8:36:14
